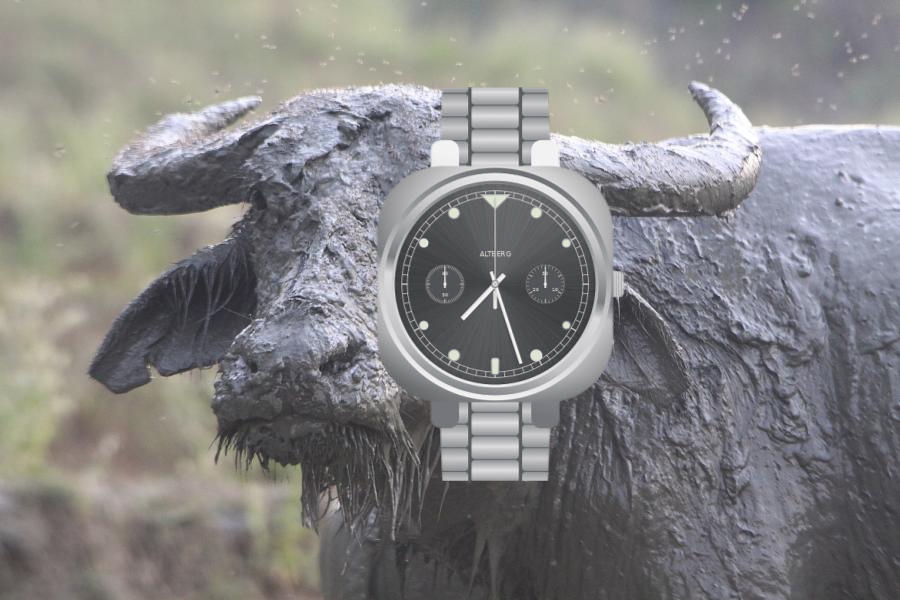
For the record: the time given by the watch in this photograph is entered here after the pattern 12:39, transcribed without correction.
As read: 7:27
